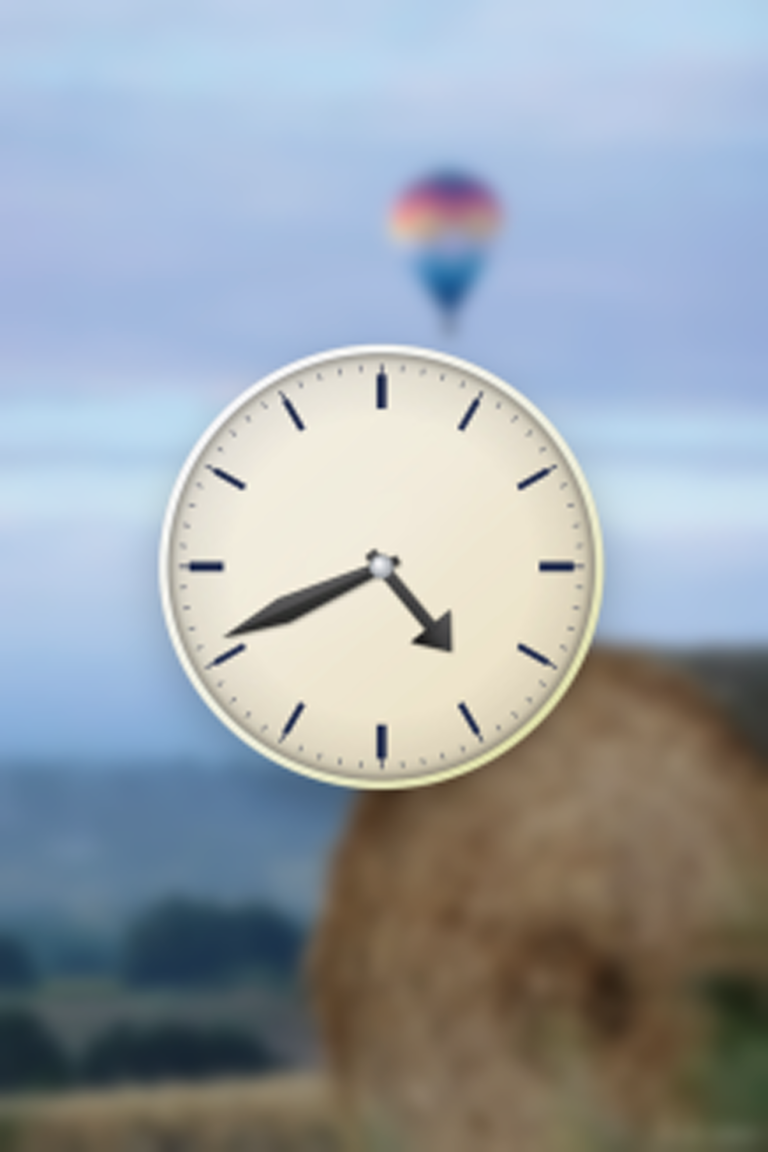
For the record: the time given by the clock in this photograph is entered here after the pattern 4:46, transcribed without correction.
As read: 4:41
